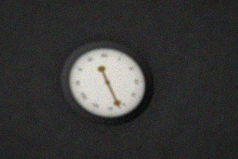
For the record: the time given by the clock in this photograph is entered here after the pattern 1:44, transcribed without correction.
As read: 11:27
